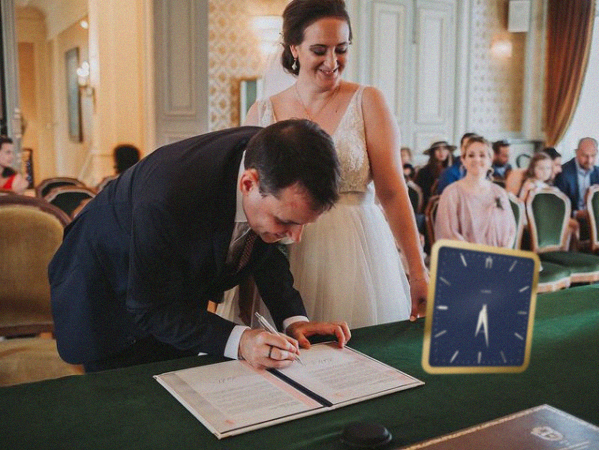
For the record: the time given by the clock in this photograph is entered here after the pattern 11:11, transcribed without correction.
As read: 6:28
